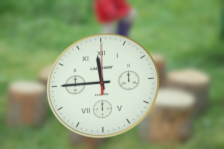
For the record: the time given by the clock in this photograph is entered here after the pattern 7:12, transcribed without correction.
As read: 11:45
